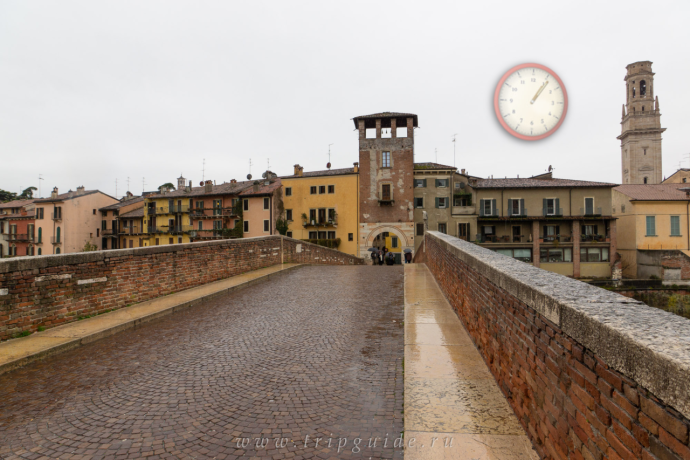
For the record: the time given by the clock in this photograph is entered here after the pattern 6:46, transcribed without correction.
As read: 1:06
